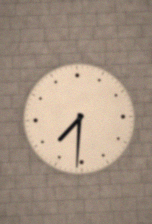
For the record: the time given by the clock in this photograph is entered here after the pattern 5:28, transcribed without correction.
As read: 7:31
